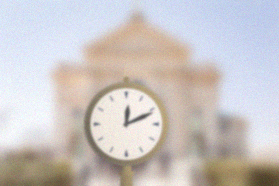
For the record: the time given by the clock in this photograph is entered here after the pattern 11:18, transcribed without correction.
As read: 12:11
